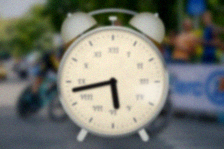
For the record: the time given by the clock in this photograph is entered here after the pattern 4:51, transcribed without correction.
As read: 5:43
